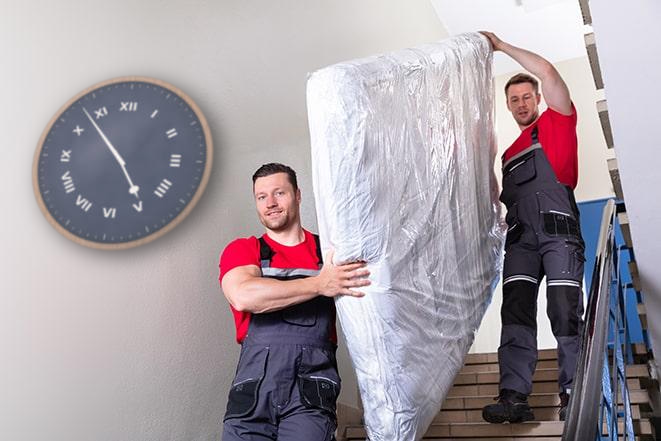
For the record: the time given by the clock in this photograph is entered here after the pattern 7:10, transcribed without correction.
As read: 4:53
